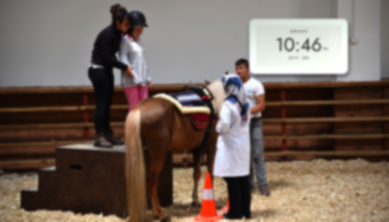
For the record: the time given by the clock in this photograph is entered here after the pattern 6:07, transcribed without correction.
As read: 10:46
